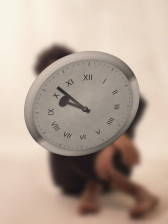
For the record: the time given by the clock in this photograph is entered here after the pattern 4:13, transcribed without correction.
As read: 9:52
